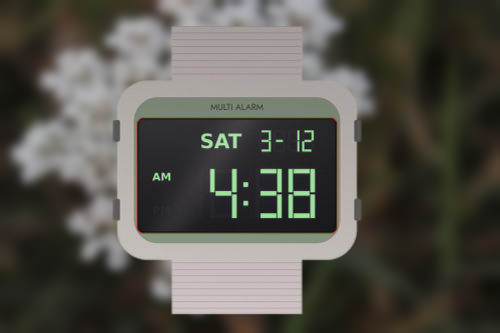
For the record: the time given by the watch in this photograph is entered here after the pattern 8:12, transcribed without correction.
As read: 4:38
